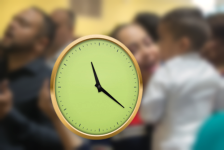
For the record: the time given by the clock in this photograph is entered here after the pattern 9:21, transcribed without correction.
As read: 11:21
